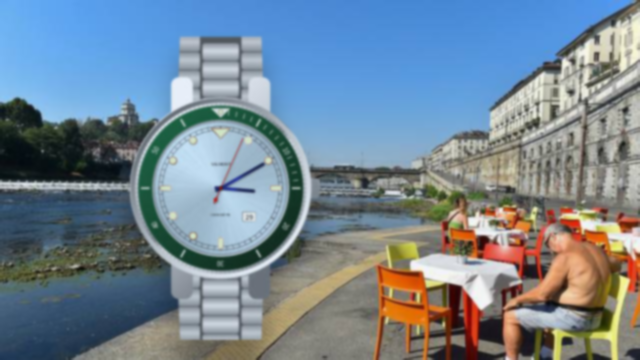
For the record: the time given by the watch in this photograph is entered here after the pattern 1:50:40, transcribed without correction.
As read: 3:10:04
